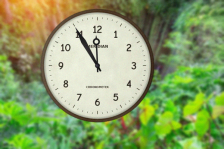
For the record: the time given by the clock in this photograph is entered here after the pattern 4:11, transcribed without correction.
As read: 11:55
